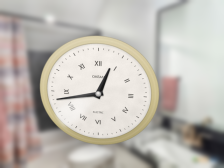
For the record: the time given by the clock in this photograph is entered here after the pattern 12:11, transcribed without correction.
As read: 12:43
